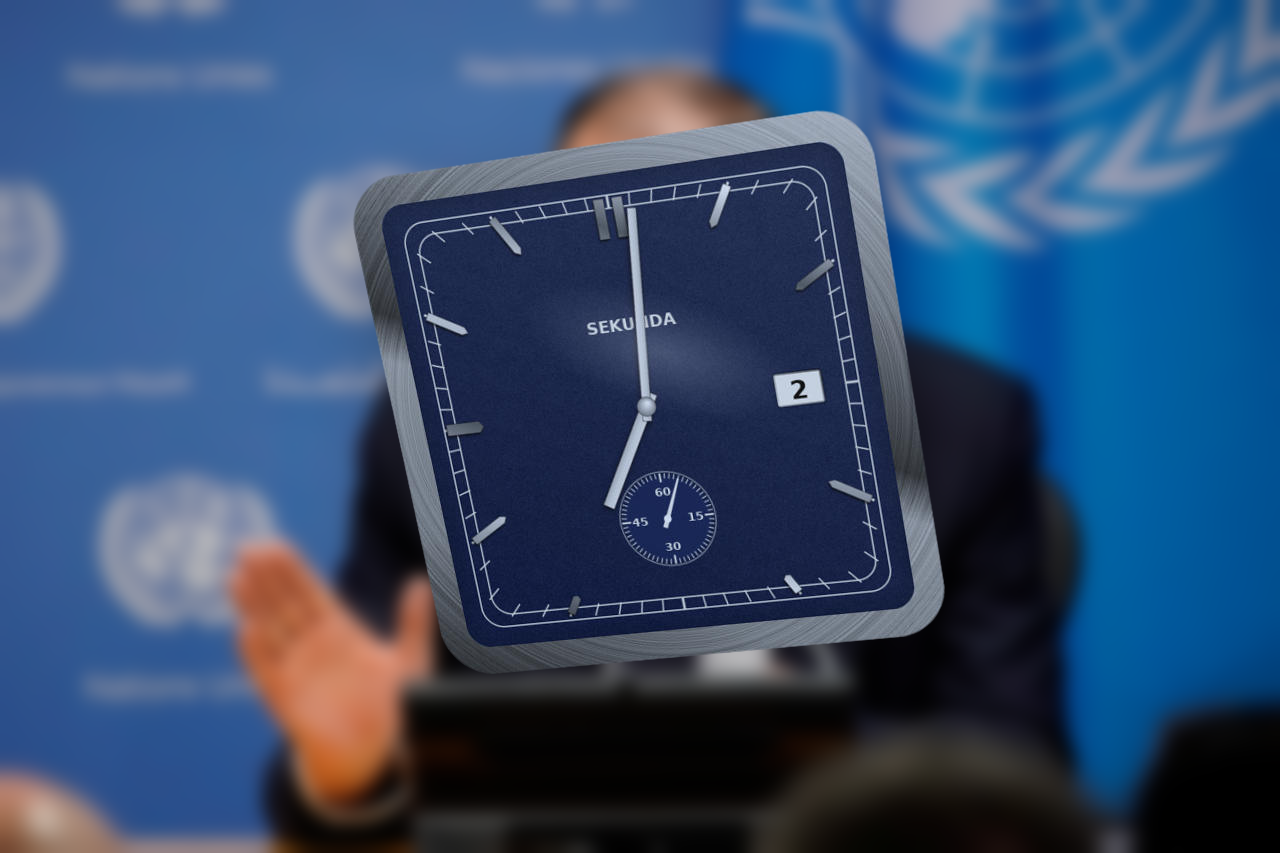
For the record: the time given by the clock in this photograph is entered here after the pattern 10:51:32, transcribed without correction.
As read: 7:01:04
